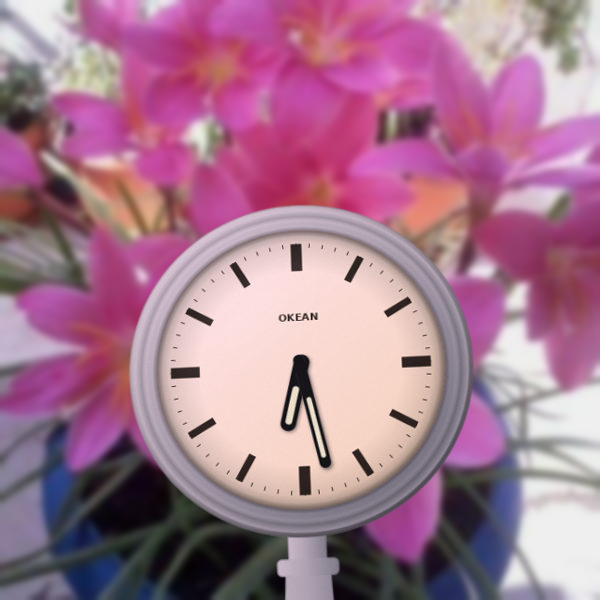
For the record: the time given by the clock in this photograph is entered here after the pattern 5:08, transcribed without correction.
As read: 6:28
